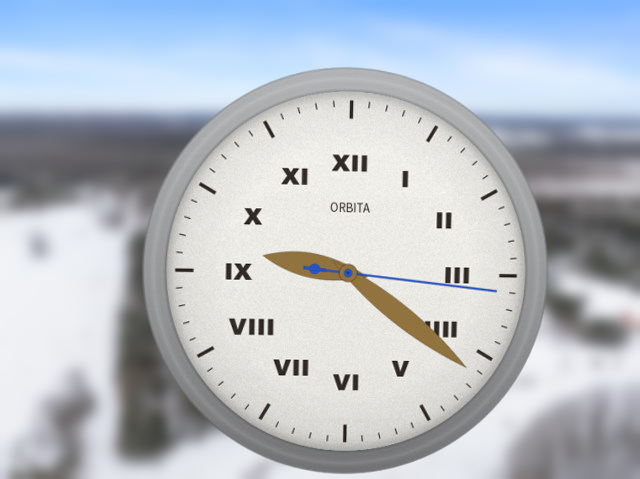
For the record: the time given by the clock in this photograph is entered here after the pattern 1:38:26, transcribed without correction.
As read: 9:21:16
